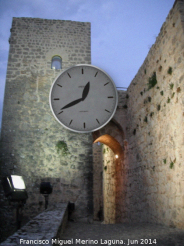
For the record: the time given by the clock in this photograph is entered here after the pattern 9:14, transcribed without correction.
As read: 12:41
